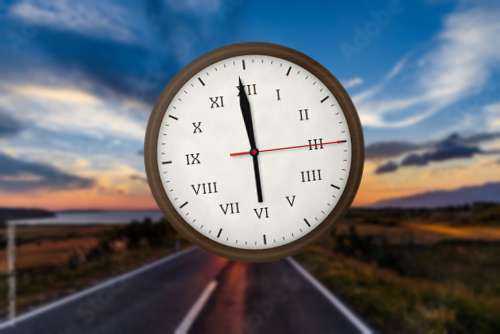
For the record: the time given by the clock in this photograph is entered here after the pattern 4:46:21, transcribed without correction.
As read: 5:59:15
